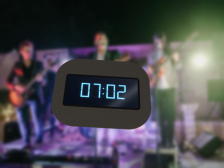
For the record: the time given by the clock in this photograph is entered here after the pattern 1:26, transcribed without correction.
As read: 7:02
